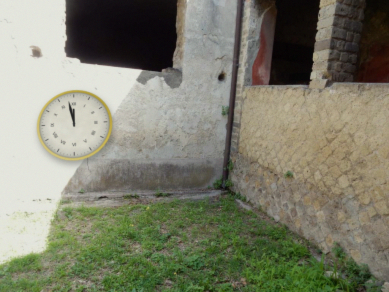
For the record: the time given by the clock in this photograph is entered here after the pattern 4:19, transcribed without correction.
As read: 11:58
